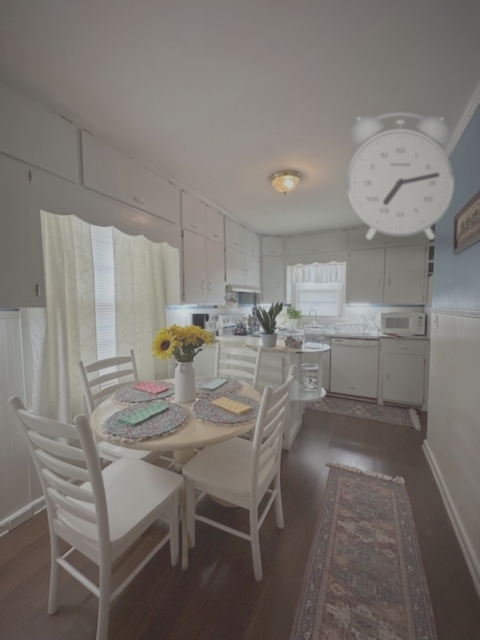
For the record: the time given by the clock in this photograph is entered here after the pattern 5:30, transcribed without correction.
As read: 7:13
